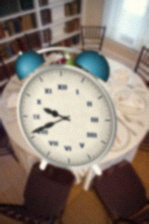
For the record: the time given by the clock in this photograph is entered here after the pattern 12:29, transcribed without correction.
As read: 9:41
